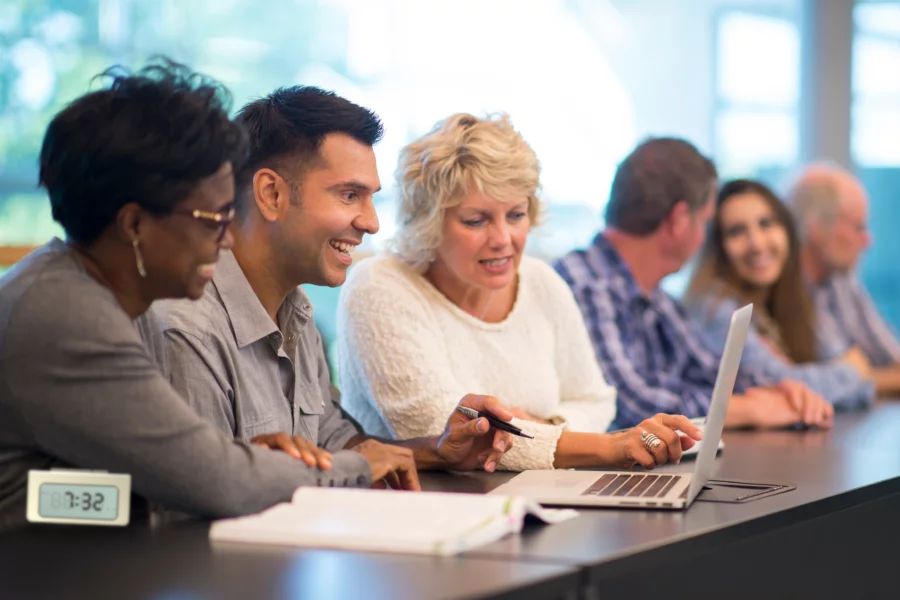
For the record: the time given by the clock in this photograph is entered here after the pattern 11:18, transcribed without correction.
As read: 7:32
